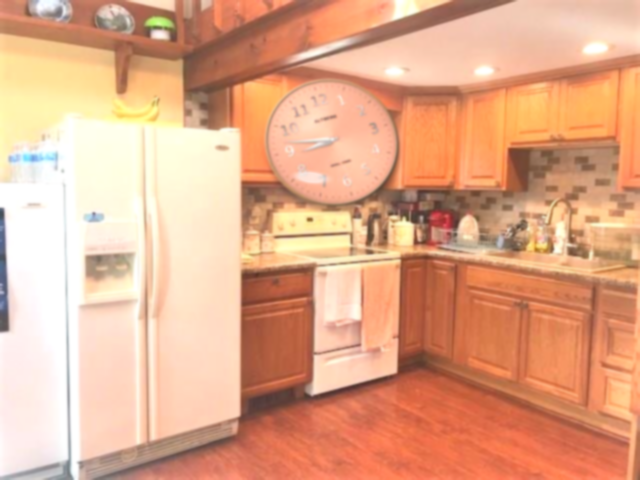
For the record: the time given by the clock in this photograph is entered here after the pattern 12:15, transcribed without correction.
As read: 8:47
